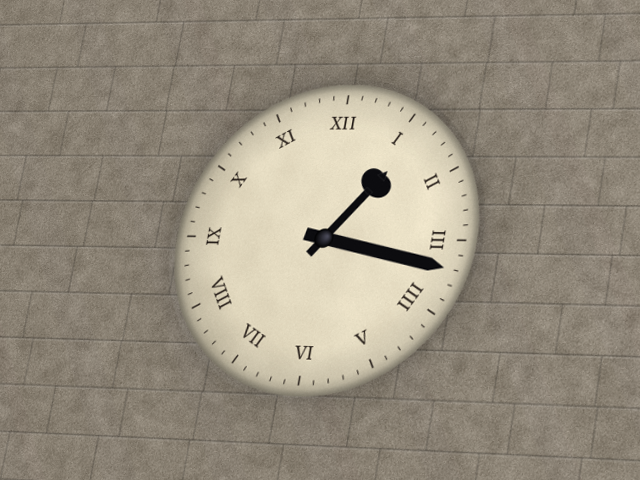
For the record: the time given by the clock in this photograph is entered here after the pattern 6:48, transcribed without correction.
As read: 1:17
